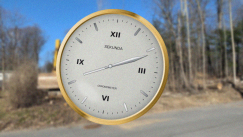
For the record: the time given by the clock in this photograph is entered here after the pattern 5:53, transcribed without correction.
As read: 8:11
